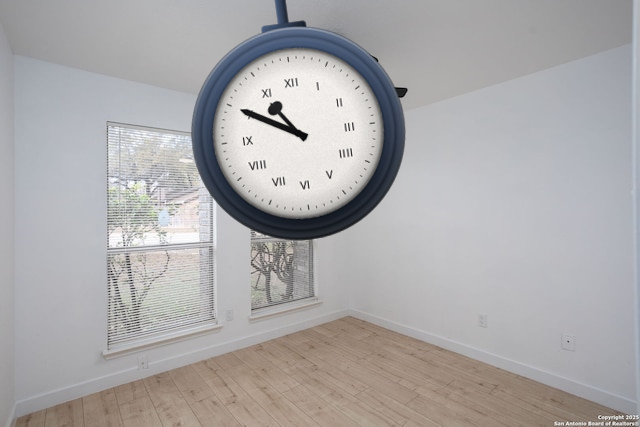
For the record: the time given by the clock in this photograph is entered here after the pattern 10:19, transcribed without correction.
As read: 10:50
